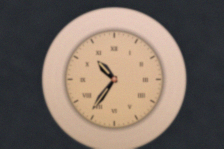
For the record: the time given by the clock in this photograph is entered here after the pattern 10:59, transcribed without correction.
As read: 10:36
